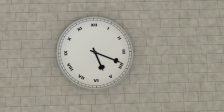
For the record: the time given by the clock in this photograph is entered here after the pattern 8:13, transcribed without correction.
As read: 5:19
